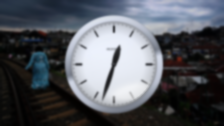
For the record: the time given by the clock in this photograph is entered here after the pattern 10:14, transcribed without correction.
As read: 12:33
